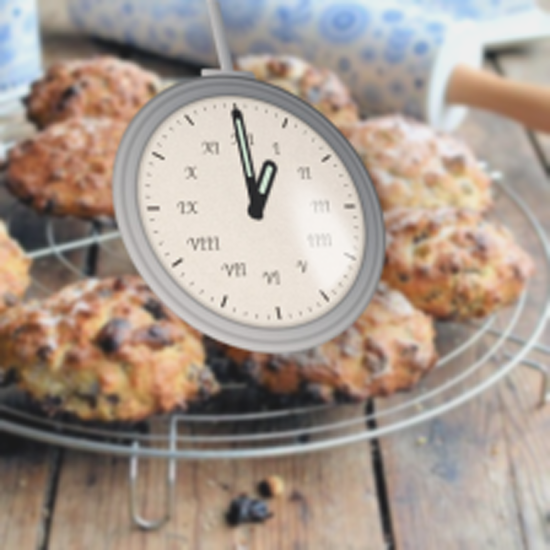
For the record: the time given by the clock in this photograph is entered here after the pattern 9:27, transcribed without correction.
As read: 1:00
